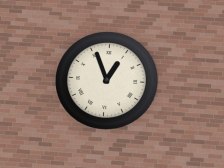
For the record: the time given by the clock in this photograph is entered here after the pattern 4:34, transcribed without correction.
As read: 12:56
